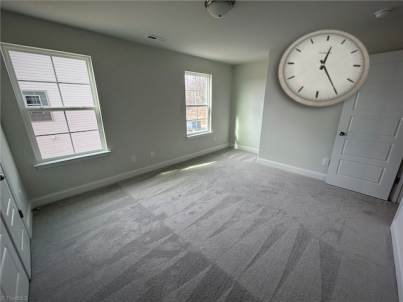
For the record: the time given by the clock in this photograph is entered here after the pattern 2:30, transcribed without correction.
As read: 12:25
